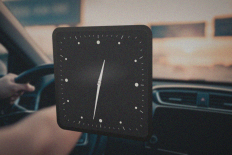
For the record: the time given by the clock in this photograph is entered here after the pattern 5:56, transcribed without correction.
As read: 12:32
